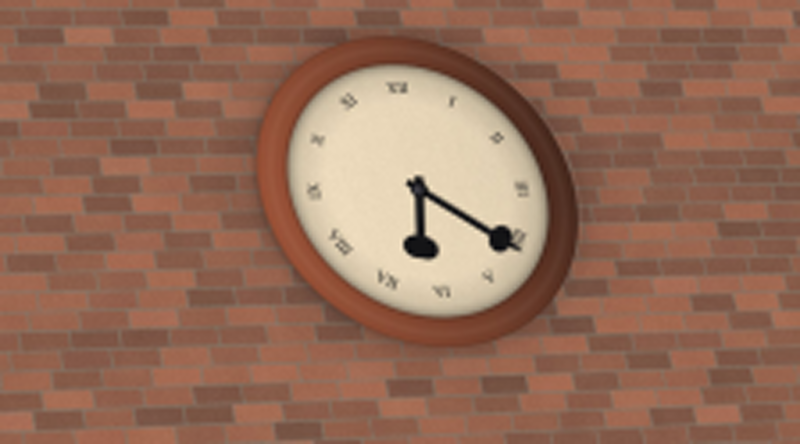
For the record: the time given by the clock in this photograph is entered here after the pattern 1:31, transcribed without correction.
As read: 6:21
